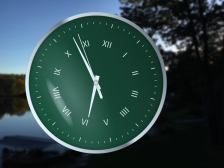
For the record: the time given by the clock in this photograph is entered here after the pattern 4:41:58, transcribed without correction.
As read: 5:52:54
